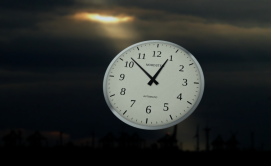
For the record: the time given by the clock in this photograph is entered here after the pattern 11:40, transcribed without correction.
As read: 12:52
